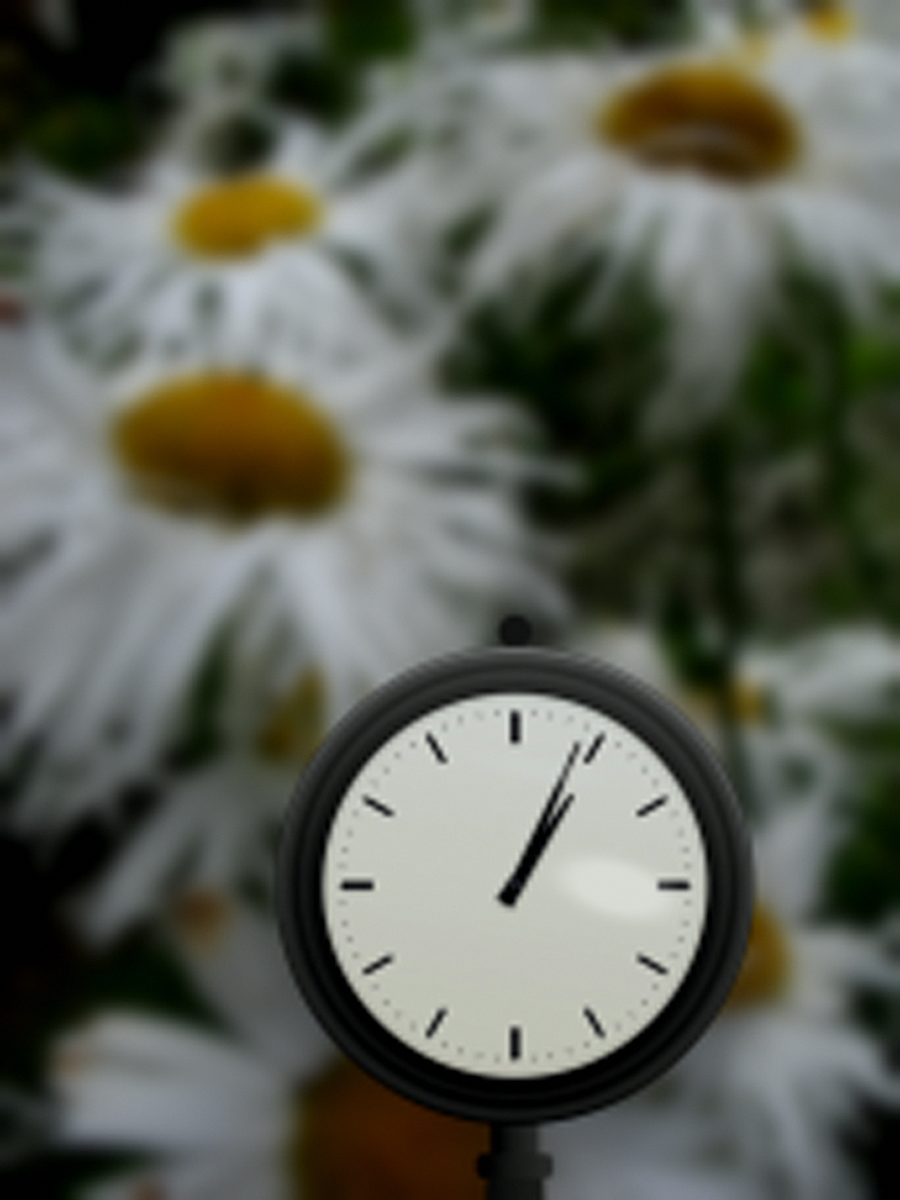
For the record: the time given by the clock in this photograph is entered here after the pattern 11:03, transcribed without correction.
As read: 1:04
